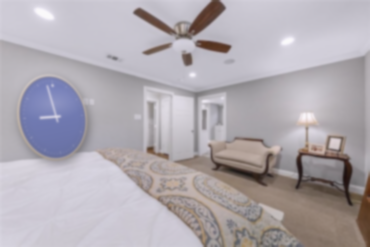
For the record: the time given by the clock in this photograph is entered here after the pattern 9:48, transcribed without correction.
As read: 8:58
